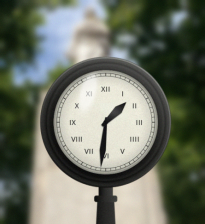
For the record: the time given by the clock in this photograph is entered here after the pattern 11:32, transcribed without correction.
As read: 1:31
